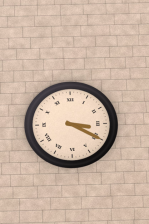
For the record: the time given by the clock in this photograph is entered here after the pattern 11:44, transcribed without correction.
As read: 3:20
